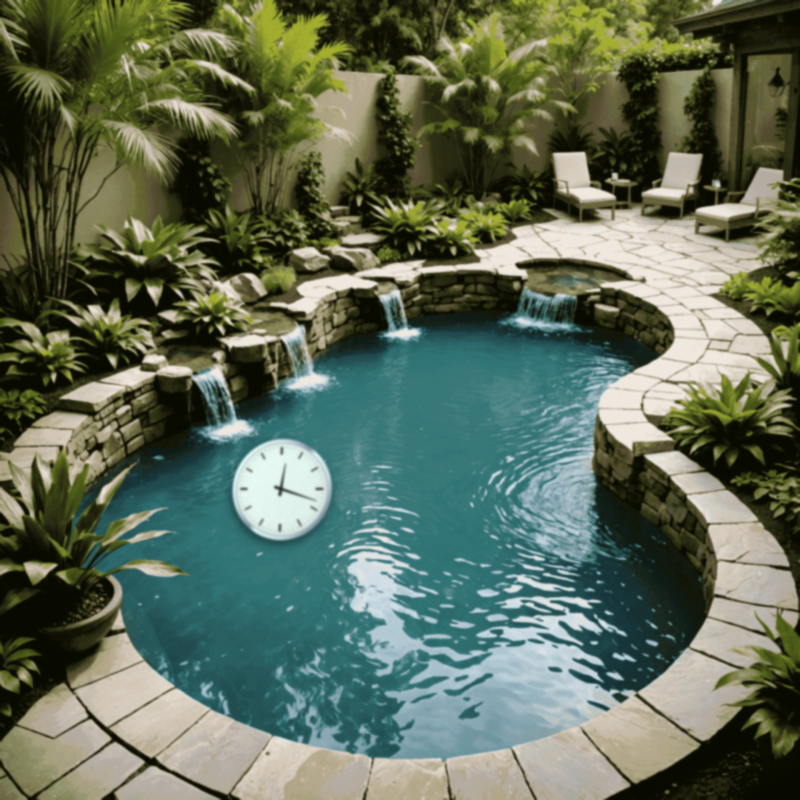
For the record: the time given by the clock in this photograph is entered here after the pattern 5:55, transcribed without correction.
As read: 12:18
